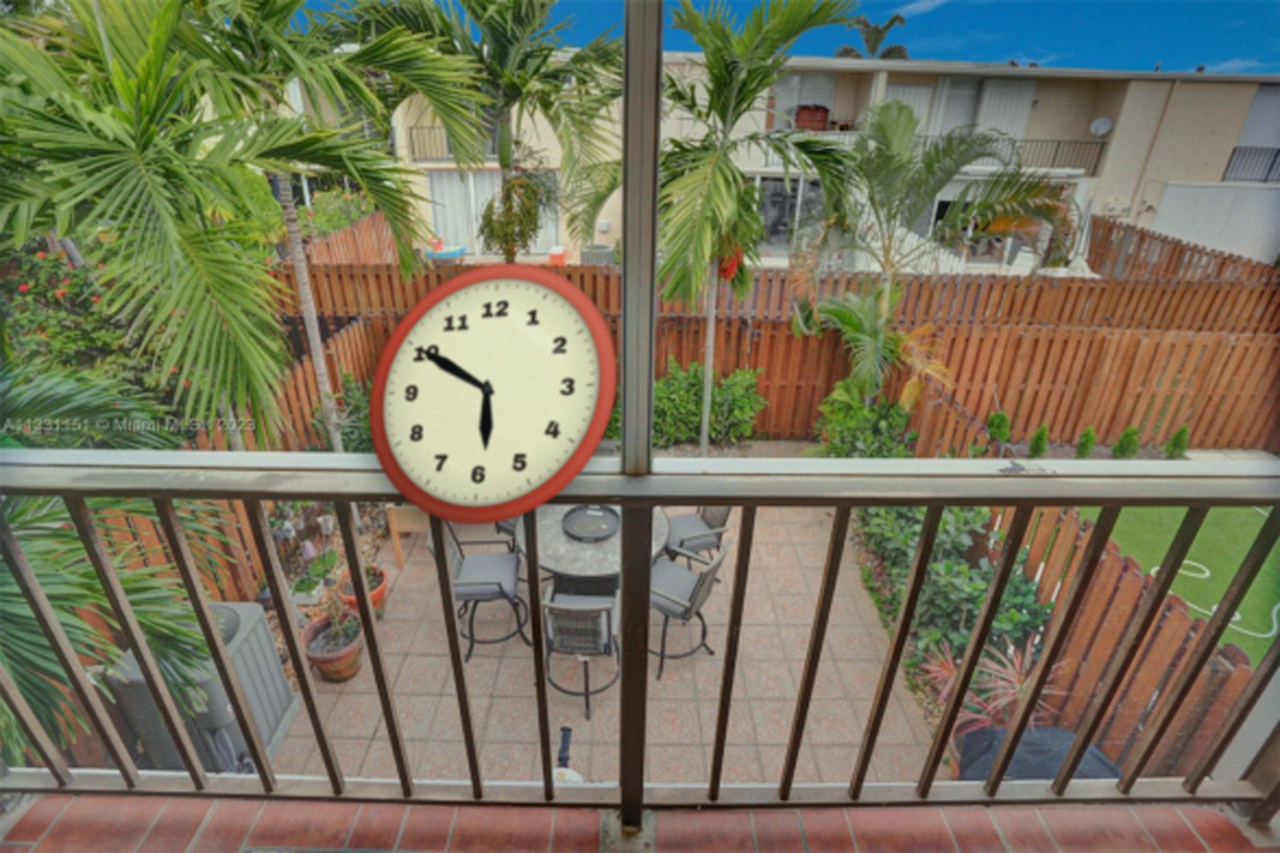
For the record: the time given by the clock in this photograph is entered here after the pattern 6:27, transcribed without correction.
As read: 5:50
